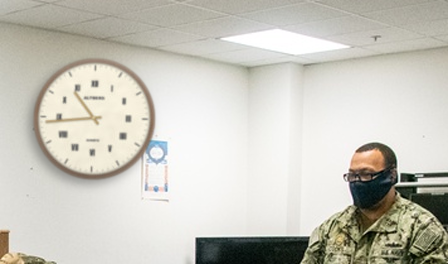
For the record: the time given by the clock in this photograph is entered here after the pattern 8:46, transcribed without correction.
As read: 10:44
